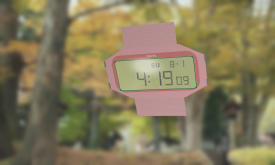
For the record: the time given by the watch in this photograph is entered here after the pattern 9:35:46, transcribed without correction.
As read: 4:19:09
